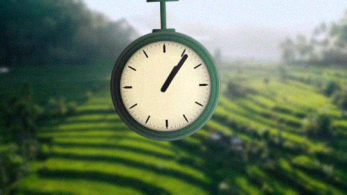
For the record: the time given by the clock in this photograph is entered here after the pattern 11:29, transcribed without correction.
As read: 1:06
